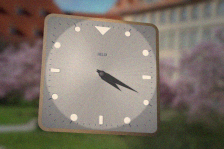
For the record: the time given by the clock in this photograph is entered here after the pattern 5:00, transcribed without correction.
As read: 4:19
